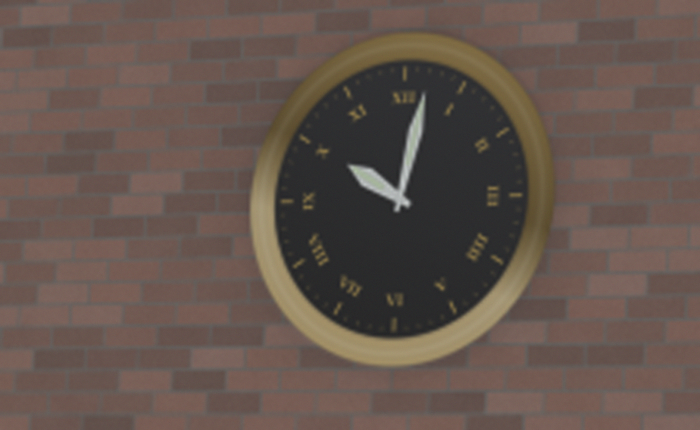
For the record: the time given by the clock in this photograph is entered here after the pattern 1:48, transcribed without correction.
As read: 10:02
